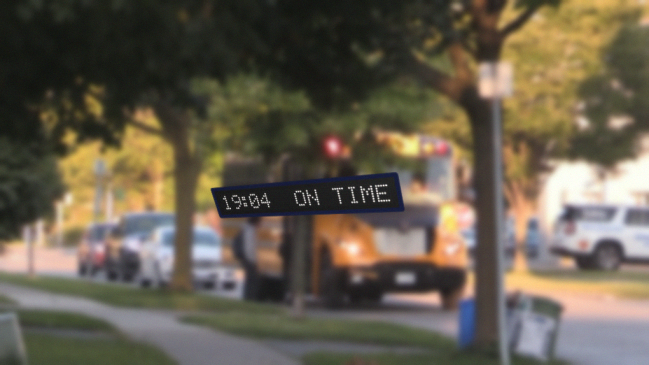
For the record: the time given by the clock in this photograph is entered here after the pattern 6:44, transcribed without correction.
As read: 19:04
